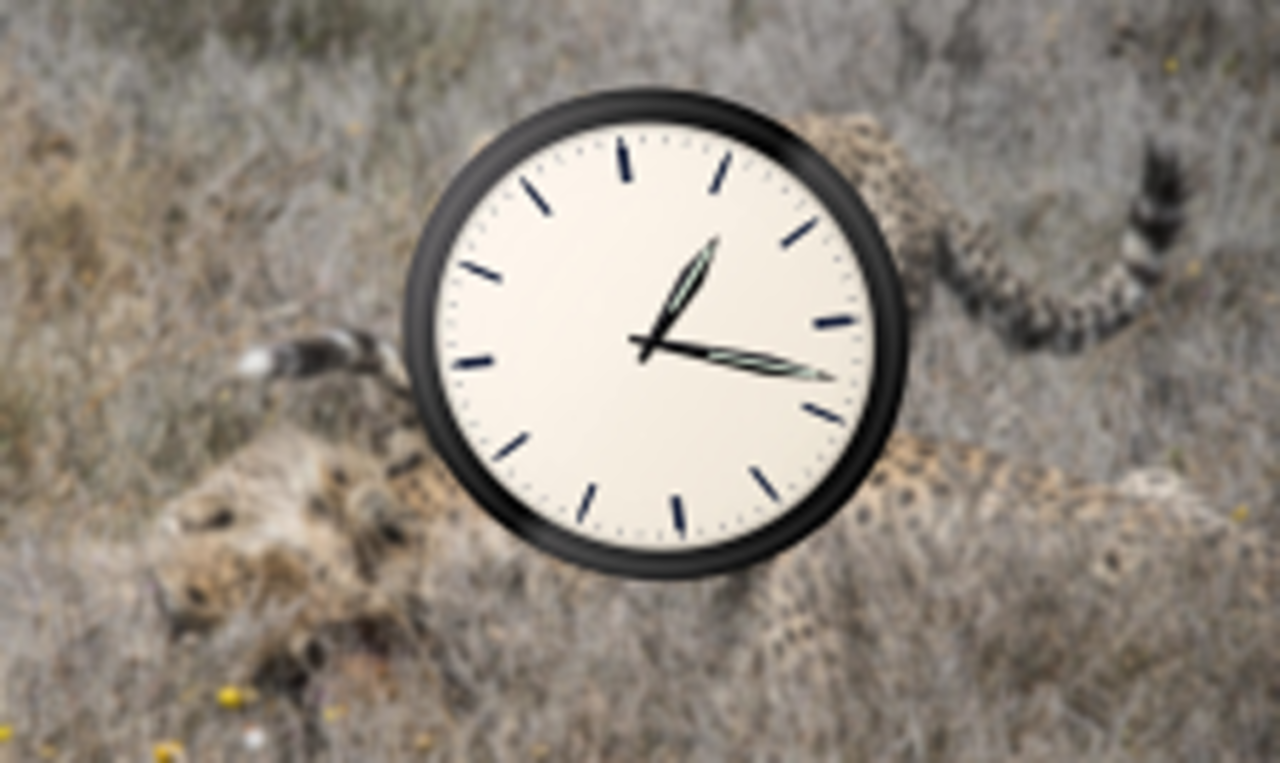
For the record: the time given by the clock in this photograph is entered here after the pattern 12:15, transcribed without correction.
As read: 1:18
